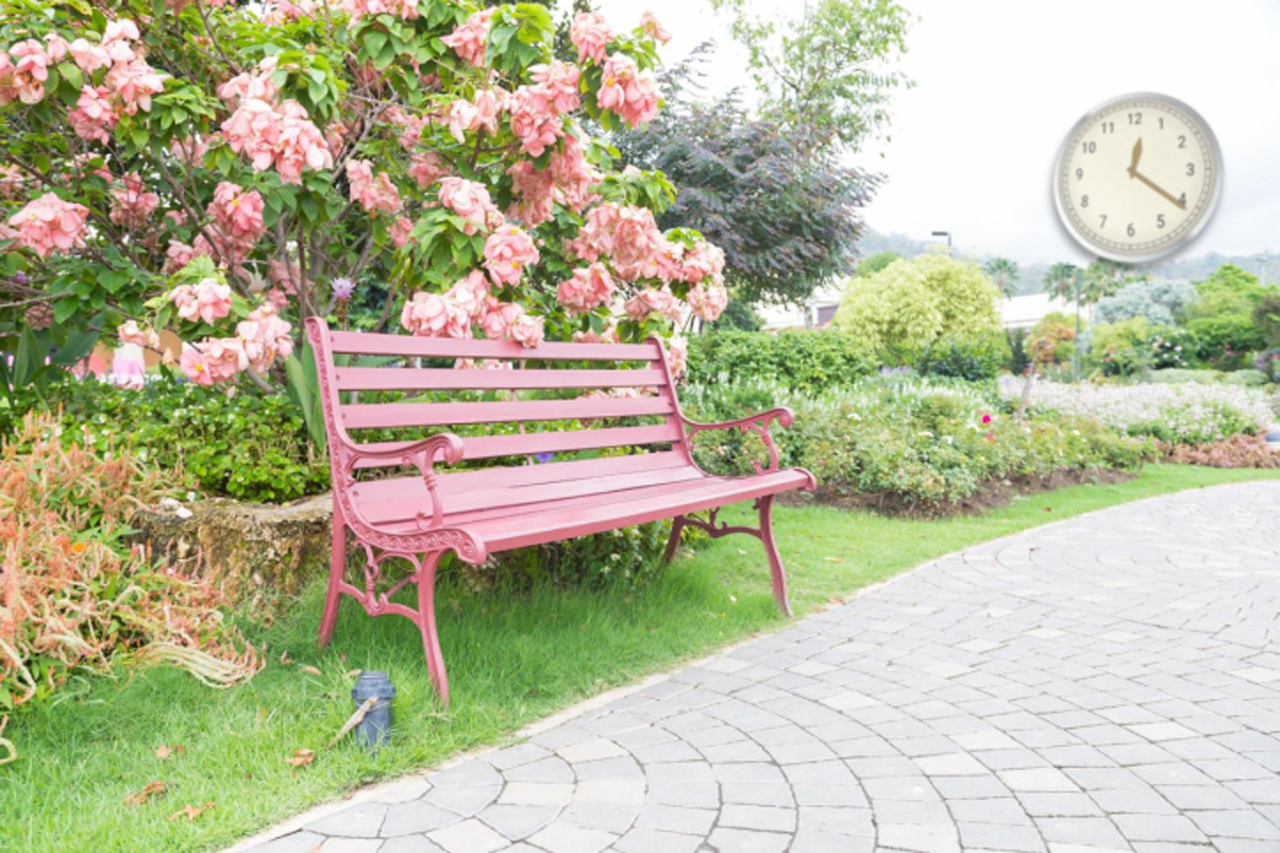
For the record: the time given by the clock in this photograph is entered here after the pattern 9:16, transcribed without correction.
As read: 12:21
